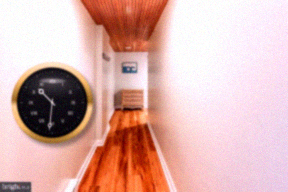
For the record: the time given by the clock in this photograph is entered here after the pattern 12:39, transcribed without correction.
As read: 10:31
